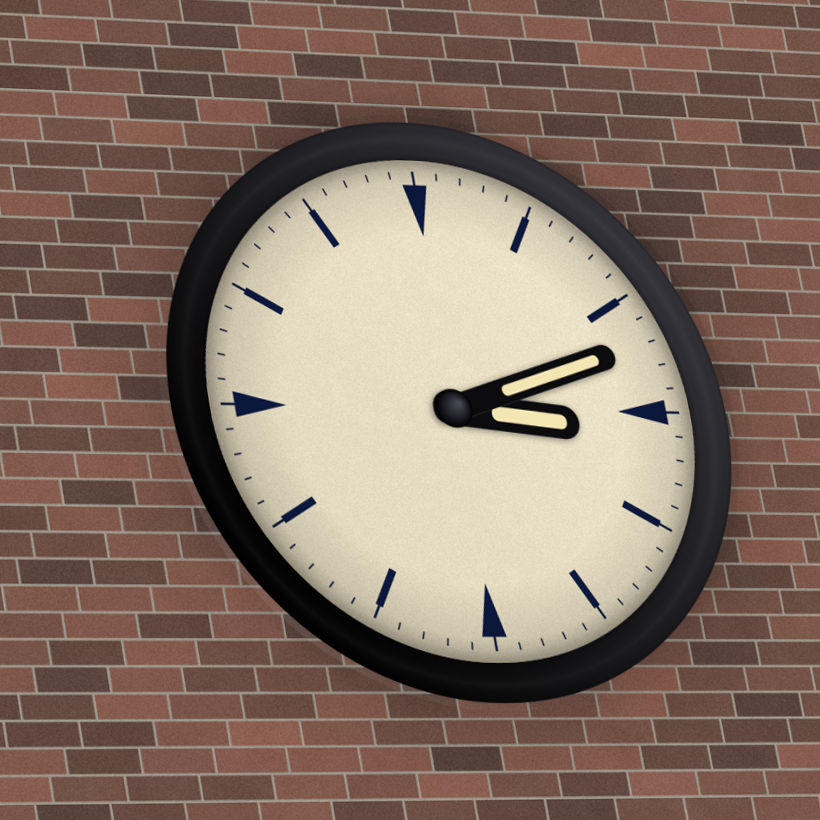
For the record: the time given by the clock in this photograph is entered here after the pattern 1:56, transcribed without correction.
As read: 3:12
